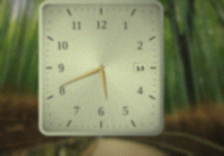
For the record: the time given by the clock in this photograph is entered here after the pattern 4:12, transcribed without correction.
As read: 5:41
